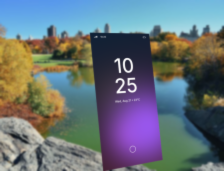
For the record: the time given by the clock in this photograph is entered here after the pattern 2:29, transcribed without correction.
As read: 10:25
